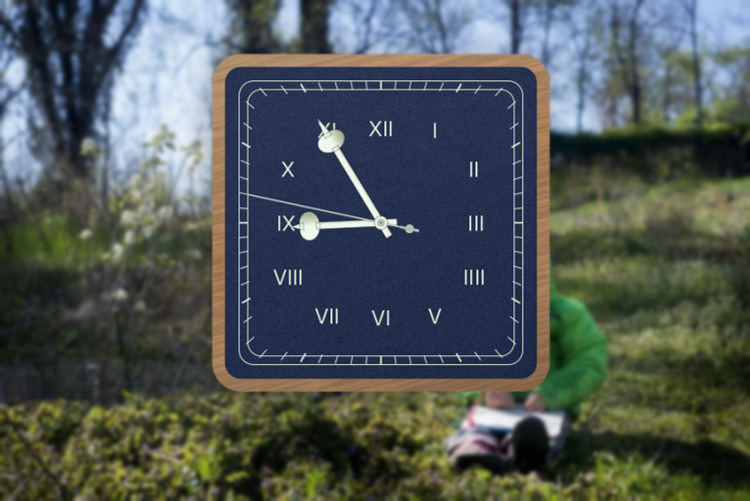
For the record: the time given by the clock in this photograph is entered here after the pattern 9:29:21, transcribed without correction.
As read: 8:54:47
